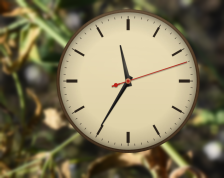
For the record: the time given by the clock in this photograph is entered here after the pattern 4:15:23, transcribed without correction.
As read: 11:35:12
